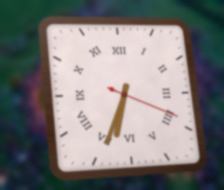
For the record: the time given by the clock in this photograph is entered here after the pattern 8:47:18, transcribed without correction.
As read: 6:34:19
